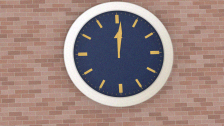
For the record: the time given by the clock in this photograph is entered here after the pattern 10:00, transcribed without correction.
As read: 12:01
